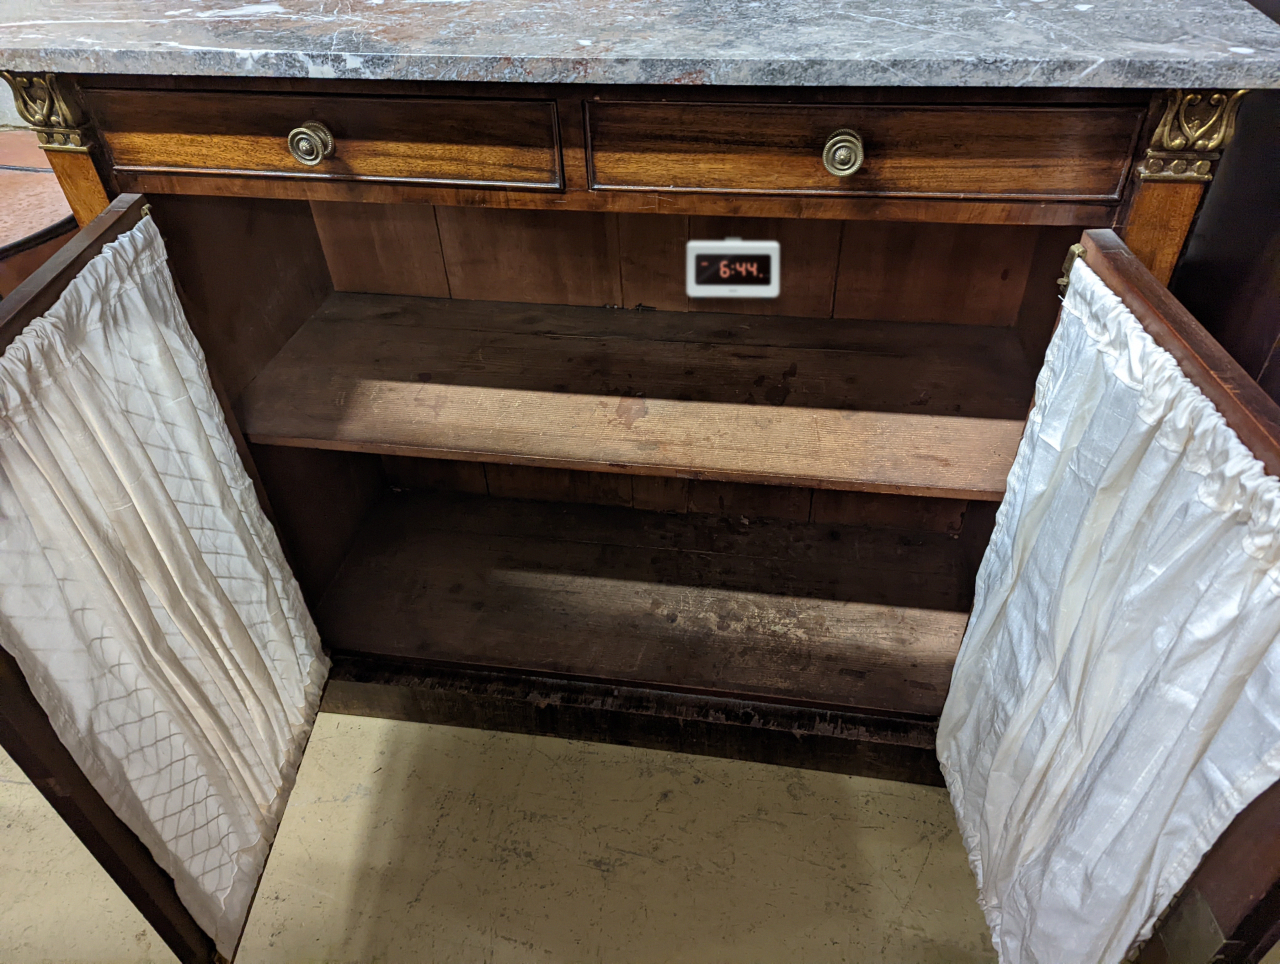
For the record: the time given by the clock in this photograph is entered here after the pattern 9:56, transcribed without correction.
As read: 6:44
